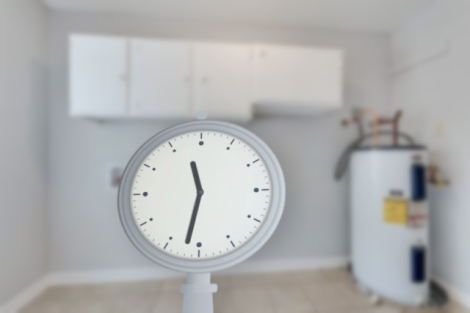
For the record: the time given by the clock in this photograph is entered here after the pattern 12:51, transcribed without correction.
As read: 11:32
